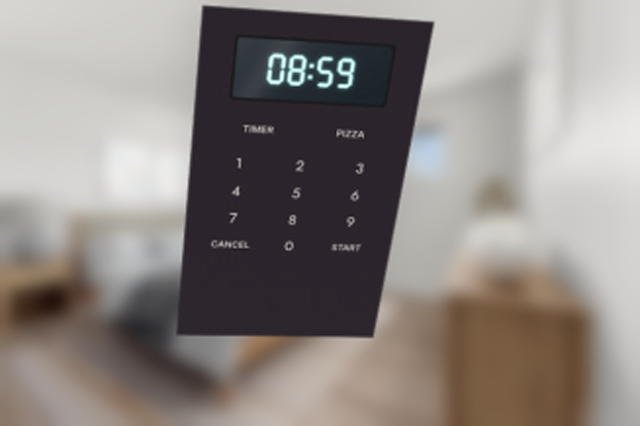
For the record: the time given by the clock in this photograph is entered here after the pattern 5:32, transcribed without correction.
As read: 8:59
